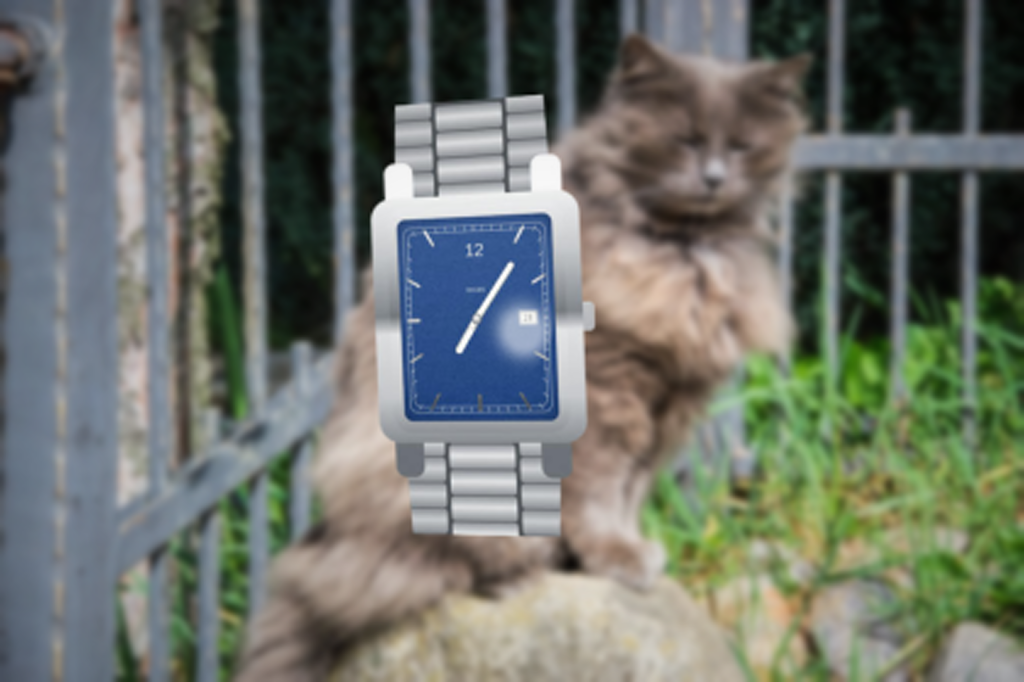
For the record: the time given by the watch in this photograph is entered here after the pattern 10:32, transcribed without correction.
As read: 7:06
